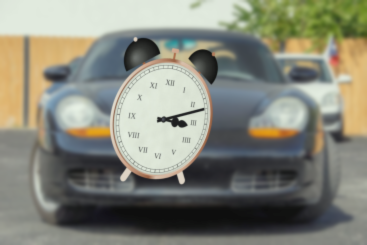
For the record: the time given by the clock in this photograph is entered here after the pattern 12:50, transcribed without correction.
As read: 3:12
